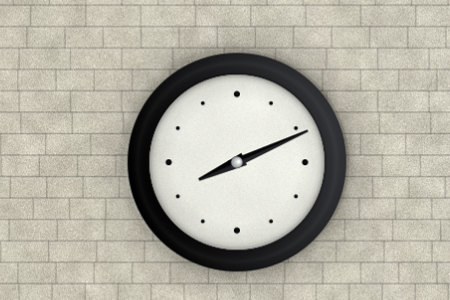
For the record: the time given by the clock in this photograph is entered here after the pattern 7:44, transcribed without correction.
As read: 8:11
